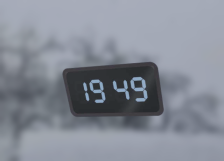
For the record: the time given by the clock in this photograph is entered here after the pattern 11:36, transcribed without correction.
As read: 19:49
